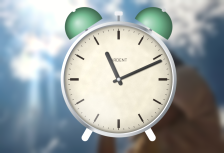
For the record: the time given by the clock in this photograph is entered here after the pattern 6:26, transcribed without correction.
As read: 11:11
